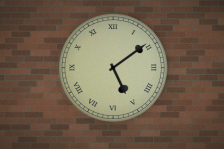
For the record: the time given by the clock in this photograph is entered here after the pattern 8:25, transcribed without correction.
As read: 5:09
